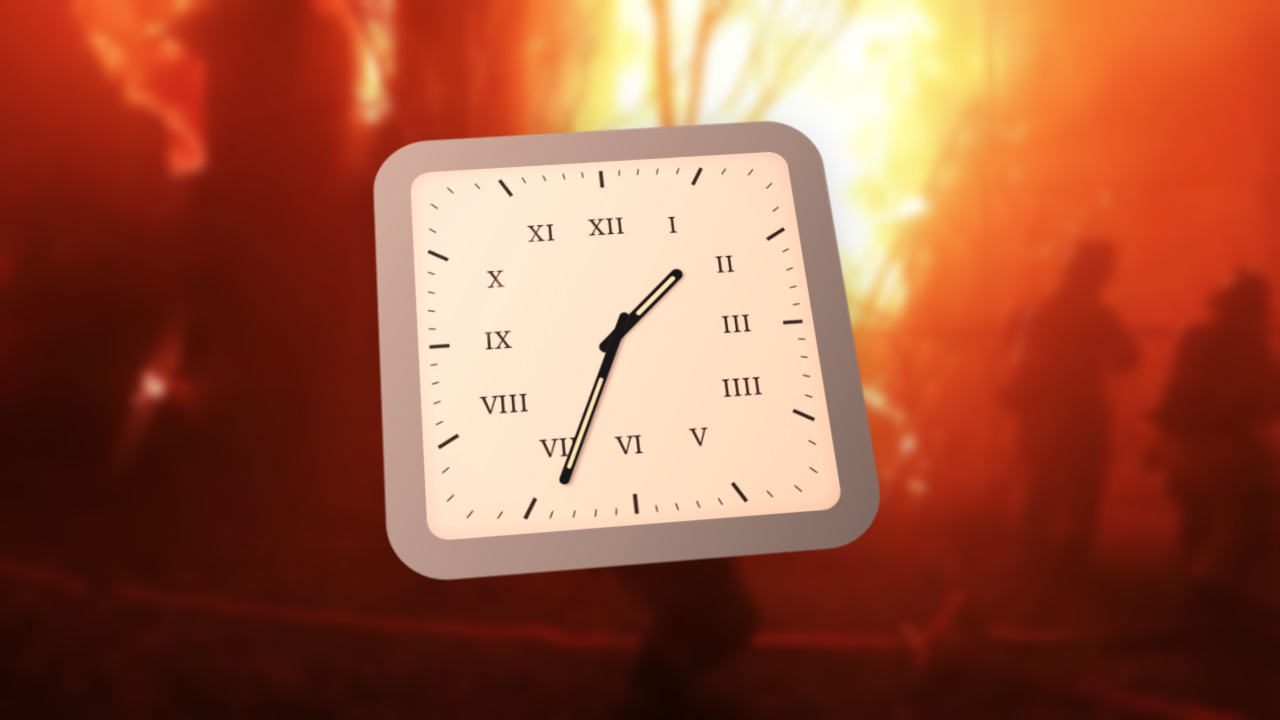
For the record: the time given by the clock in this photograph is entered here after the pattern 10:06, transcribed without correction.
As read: 1:34
